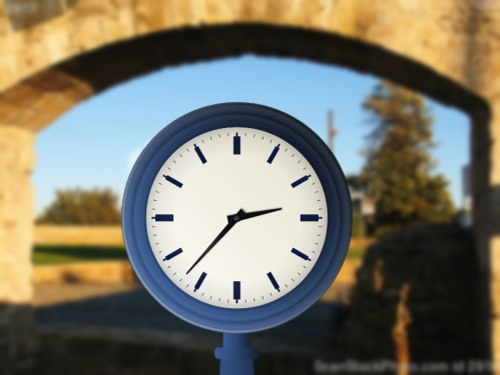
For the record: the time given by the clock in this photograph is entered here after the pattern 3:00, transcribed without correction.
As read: 2:37
